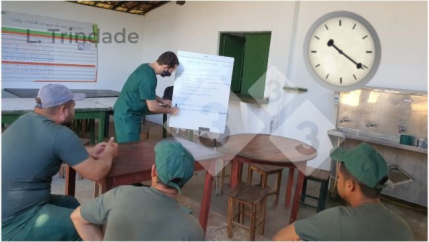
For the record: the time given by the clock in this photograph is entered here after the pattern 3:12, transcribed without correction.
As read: 10:21
